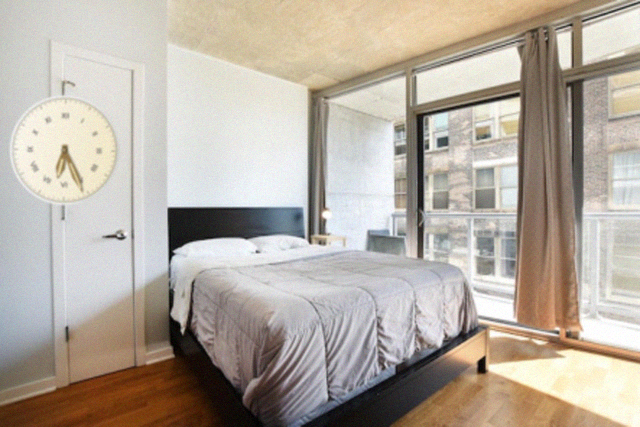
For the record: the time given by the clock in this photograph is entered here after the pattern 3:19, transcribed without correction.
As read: 6:26
